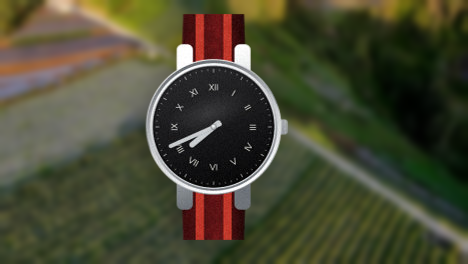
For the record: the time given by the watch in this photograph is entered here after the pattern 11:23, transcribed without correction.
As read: 7:41
